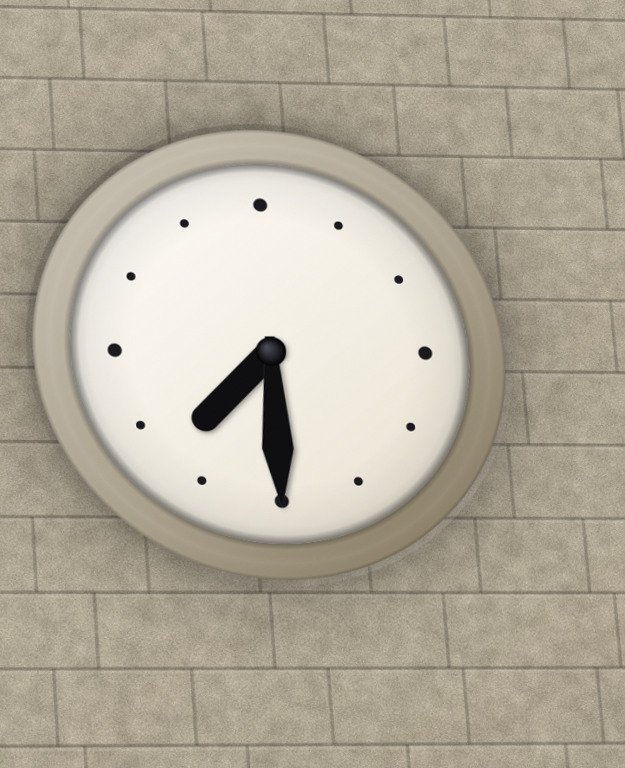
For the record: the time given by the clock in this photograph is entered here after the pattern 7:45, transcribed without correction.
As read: 7:30
